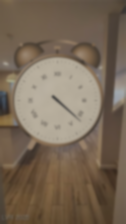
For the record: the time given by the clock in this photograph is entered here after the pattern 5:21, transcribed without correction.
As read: 4:22
